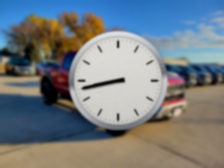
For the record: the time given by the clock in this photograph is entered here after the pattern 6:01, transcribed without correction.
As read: 8:43
